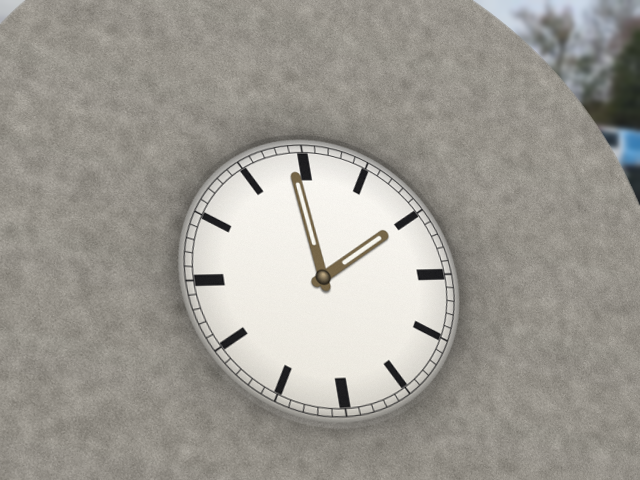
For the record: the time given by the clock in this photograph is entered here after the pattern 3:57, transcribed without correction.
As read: 1:59
